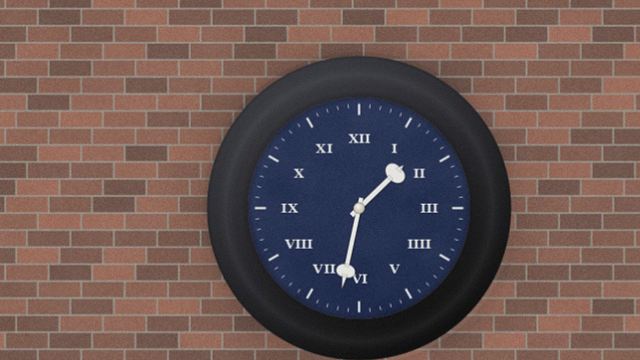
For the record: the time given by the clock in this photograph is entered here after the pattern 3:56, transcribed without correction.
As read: 1:32
